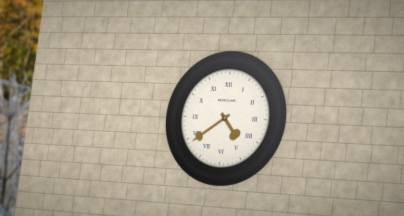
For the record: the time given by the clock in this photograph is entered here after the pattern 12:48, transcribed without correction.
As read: 4:39
